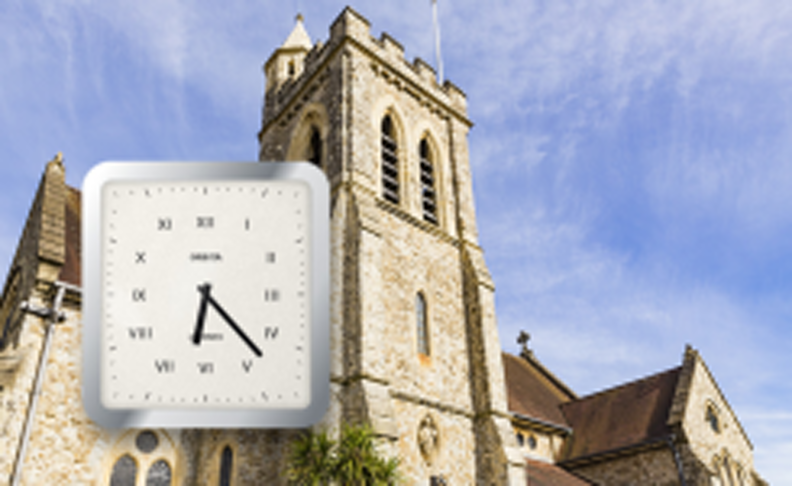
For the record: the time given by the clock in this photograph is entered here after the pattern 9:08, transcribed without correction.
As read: 6:23
